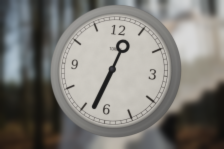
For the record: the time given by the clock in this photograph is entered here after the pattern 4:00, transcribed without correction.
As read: 12:33
